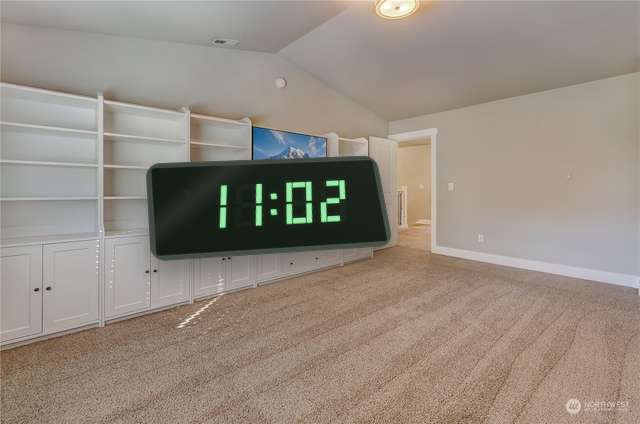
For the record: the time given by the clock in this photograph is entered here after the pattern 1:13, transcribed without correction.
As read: 11:02
